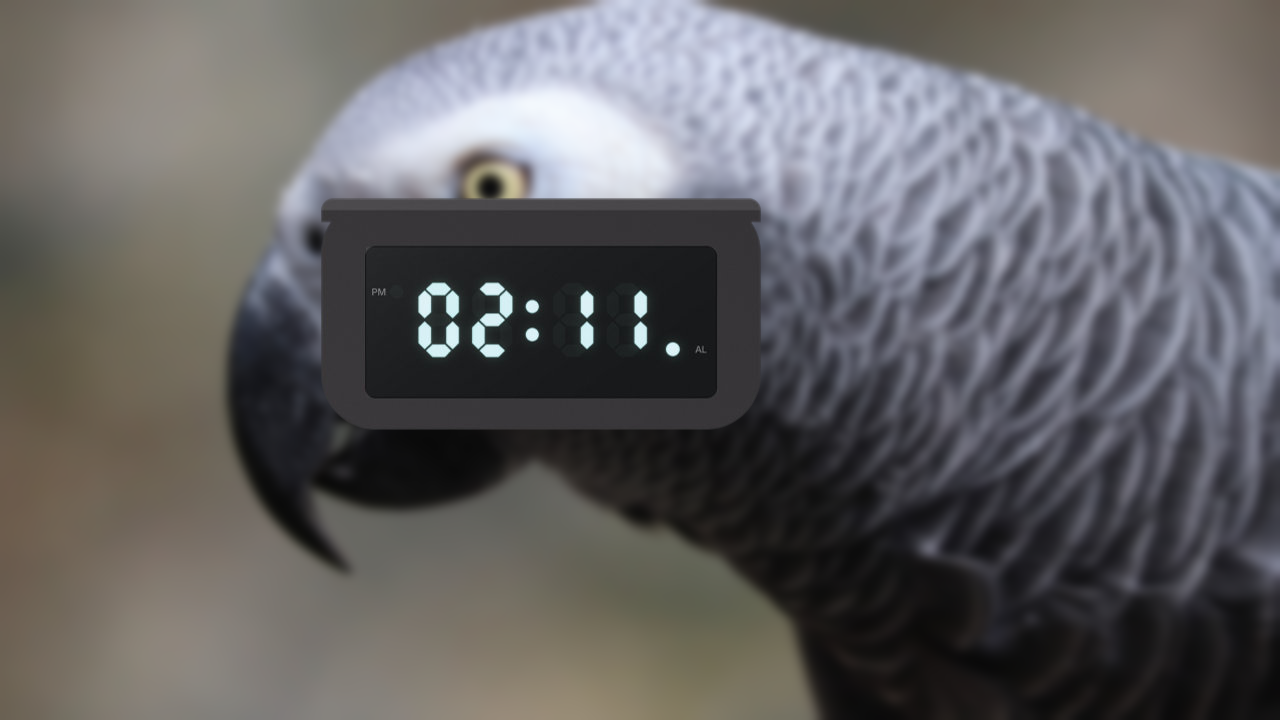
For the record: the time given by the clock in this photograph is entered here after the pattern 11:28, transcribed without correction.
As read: 2:11
